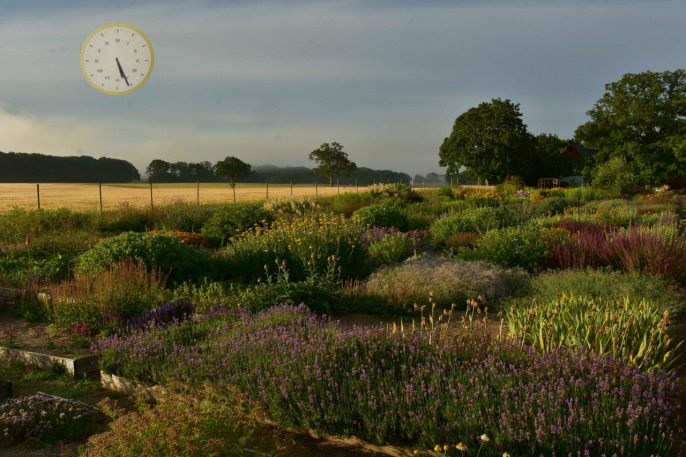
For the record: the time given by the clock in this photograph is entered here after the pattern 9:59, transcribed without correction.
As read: 5:26
